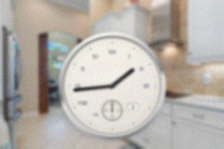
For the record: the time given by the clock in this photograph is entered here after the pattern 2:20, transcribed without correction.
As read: 1:44
